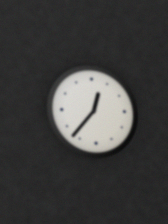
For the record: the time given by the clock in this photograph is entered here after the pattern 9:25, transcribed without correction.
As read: 12:37
